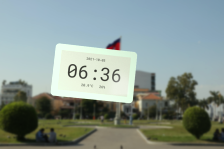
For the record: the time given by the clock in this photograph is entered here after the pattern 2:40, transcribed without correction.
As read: 6:36
